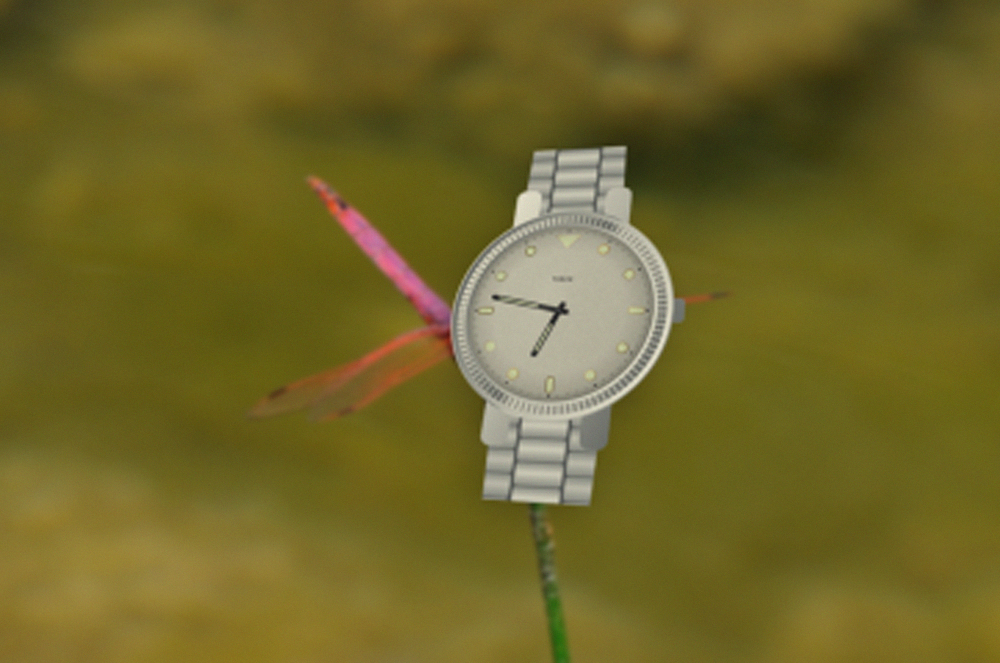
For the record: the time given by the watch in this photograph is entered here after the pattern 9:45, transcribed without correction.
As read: 6:47
